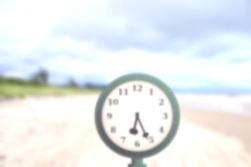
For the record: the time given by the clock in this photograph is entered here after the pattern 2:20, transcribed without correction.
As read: 6:26
